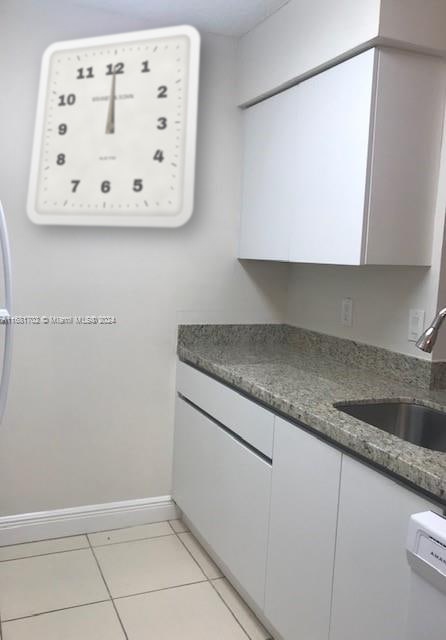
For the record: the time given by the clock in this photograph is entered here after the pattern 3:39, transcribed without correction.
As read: 12:00
